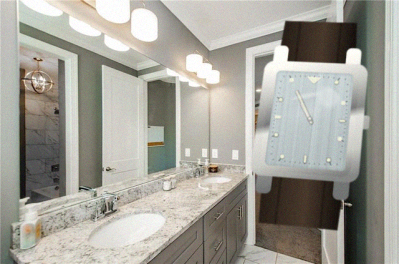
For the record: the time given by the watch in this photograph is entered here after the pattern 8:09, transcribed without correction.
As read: 10:55
